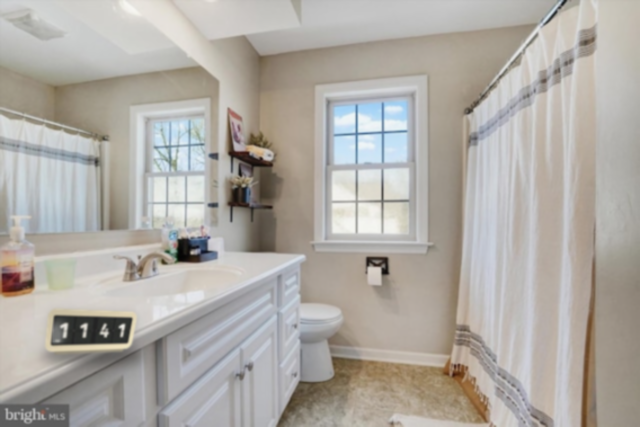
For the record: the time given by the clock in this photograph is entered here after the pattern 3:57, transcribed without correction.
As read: 11:41
